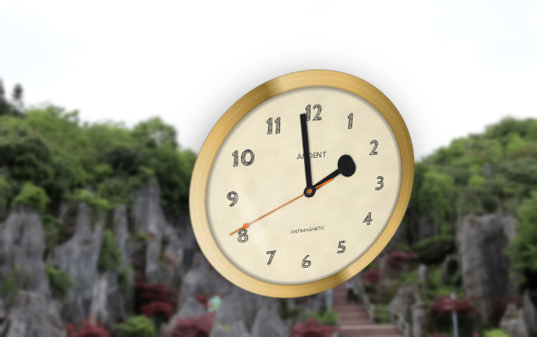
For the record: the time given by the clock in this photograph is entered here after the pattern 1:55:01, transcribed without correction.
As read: 1:58:41
